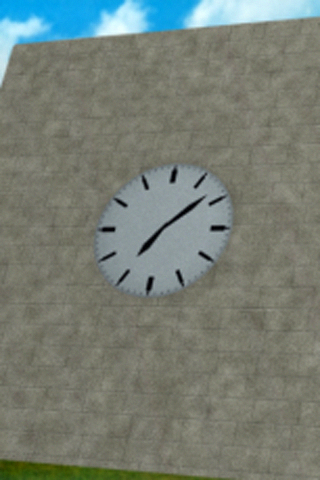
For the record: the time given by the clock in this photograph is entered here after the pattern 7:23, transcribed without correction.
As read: 7:08
